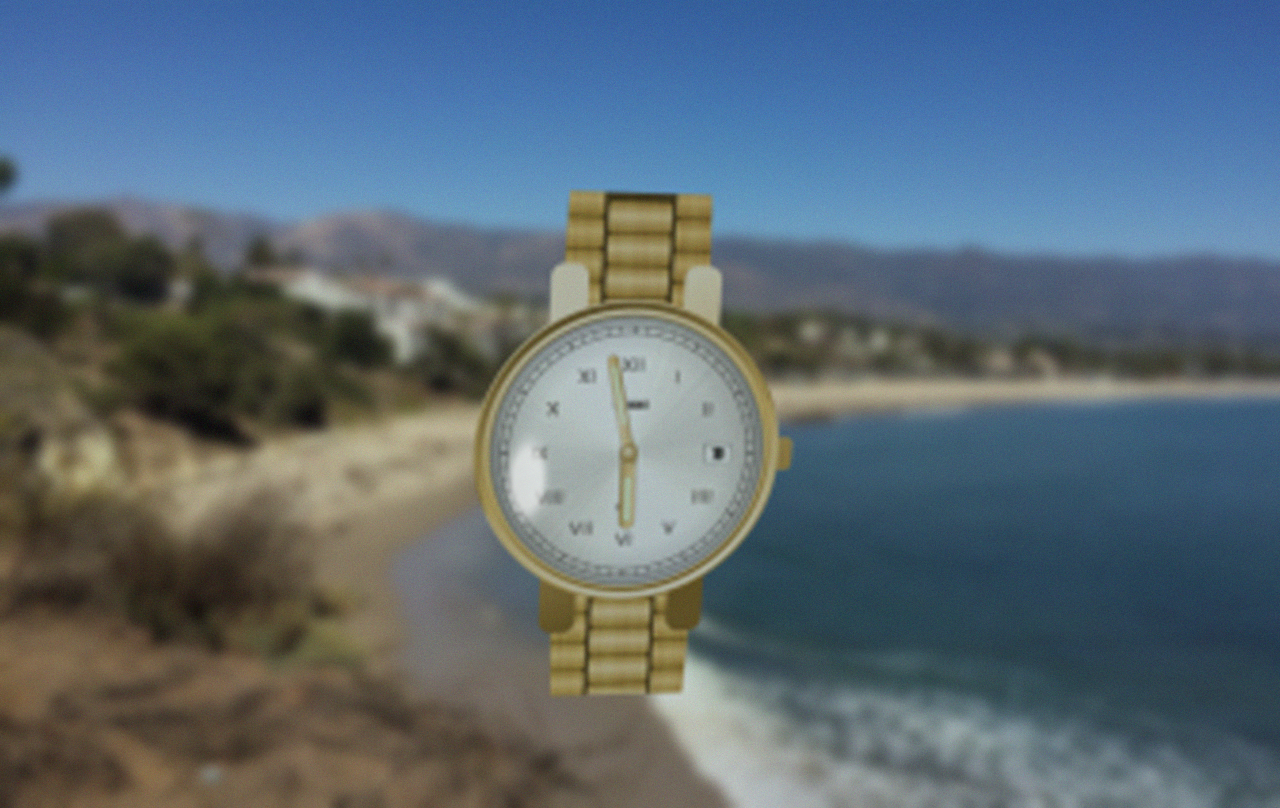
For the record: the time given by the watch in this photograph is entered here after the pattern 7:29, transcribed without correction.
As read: 5:58
